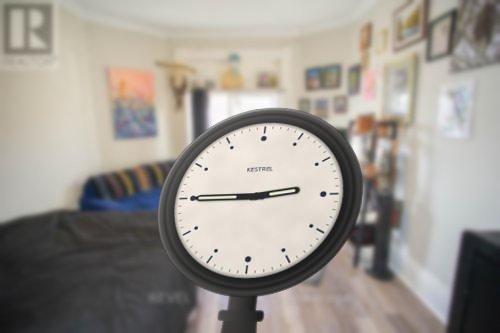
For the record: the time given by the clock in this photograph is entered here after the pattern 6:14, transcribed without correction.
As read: 2:45
